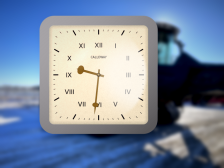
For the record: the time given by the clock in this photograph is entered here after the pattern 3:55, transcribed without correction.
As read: 9:31
